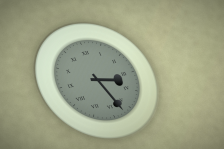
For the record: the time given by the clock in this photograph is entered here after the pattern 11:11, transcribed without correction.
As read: 3:27
